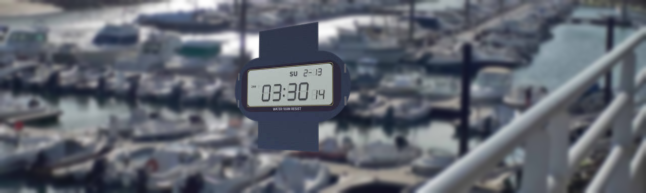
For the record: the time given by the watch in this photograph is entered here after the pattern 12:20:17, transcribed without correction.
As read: 3:30:14
